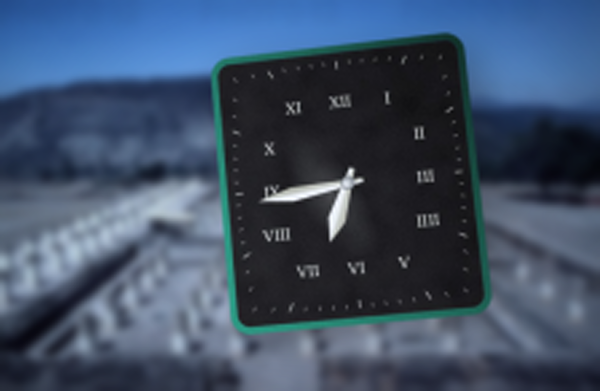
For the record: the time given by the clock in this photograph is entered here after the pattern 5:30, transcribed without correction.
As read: 6:44
